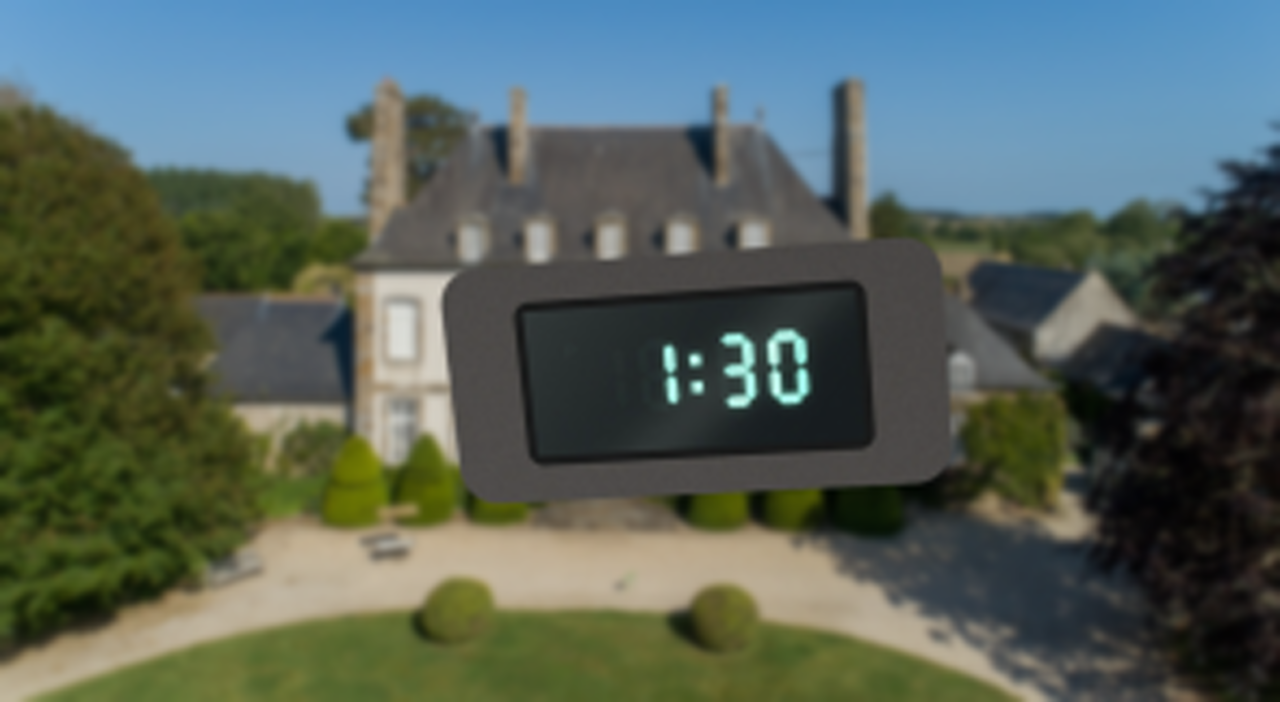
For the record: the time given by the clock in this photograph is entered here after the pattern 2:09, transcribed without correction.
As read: 1:30
